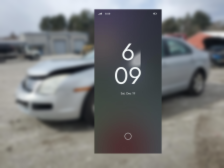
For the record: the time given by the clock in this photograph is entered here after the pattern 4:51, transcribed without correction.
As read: 6:09
